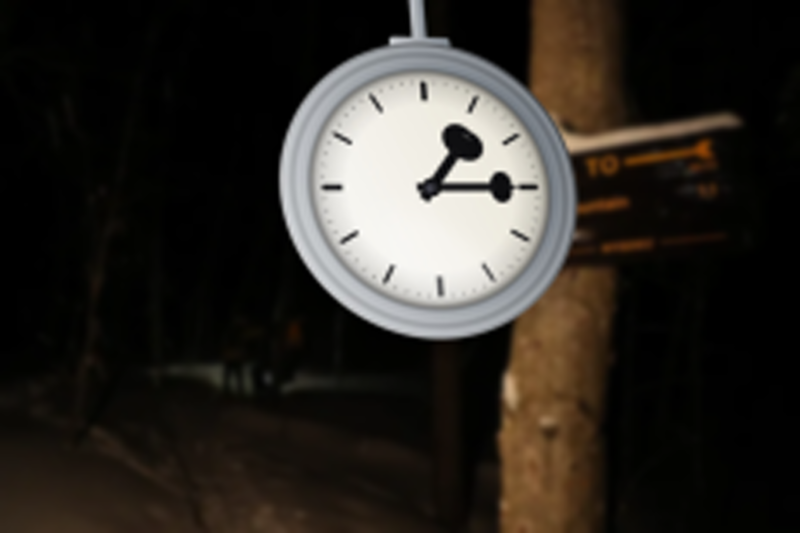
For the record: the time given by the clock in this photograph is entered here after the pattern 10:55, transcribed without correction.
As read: 1:15
